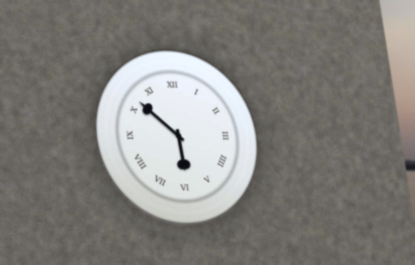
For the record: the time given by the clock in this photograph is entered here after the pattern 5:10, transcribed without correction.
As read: 5:52
